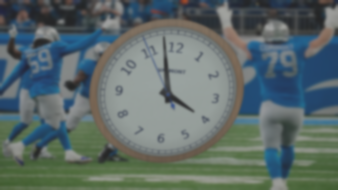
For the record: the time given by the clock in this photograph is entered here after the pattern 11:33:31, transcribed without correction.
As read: 3:57:55
